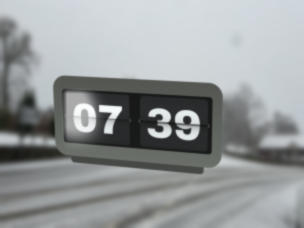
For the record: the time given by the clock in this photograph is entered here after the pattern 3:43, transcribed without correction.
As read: 7:39
